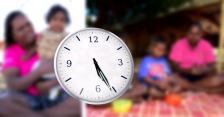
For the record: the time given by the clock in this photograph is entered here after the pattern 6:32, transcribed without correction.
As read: 5:26
